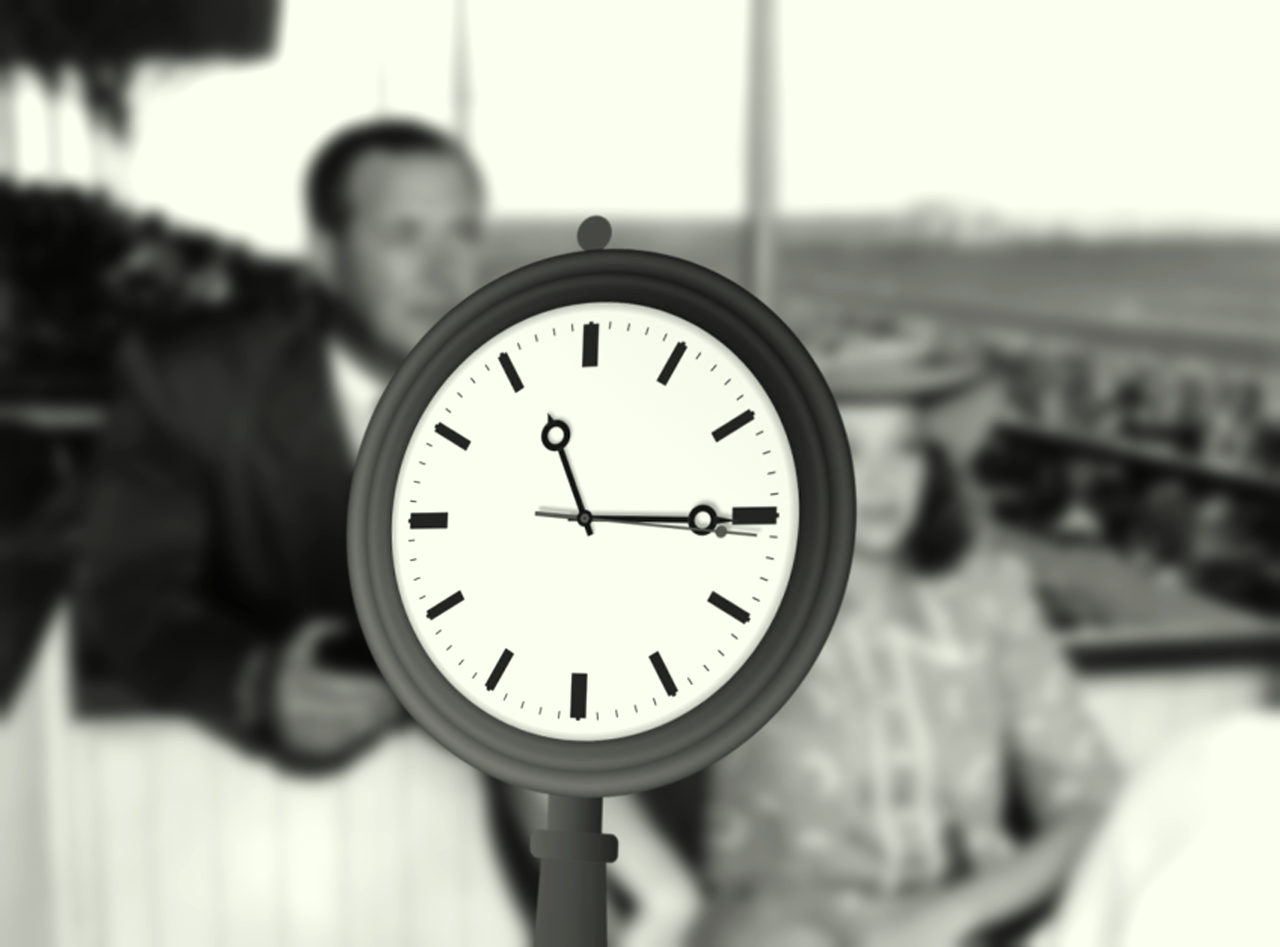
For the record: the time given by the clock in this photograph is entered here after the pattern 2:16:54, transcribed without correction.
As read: 11:15:16
